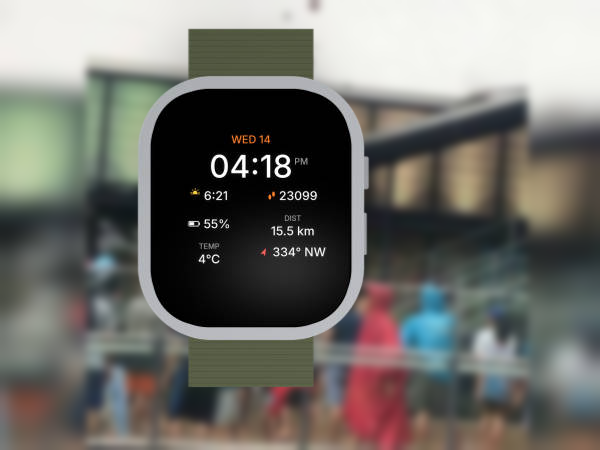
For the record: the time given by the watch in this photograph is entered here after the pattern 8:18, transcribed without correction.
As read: 4:18
